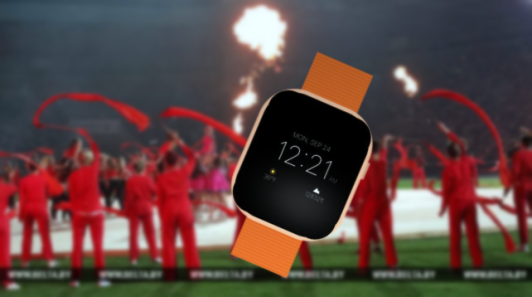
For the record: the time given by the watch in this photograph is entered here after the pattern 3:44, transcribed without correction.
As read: 12:21
